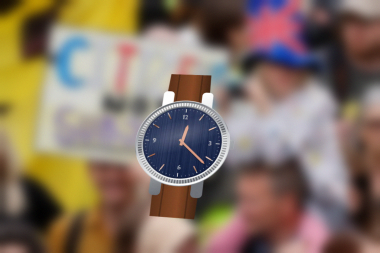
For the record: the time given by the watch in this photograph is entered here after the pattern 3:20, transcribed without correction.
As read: 12:22
